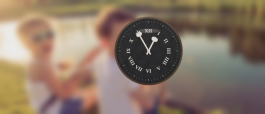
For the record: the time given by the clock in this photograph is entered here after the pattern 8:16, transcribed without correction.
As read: 12:55
